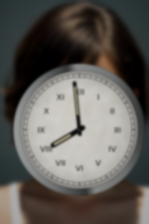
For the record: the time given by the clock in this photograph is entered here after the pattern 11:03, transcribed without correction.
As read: 7:59
